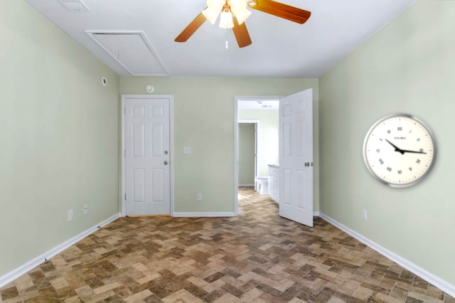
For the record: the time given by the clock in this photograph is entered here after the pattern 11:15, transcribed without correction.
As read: 10:16
